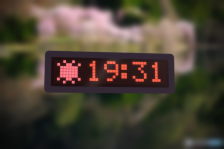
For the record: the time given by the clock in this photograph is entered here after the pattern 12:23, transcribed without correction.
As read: 19:31
